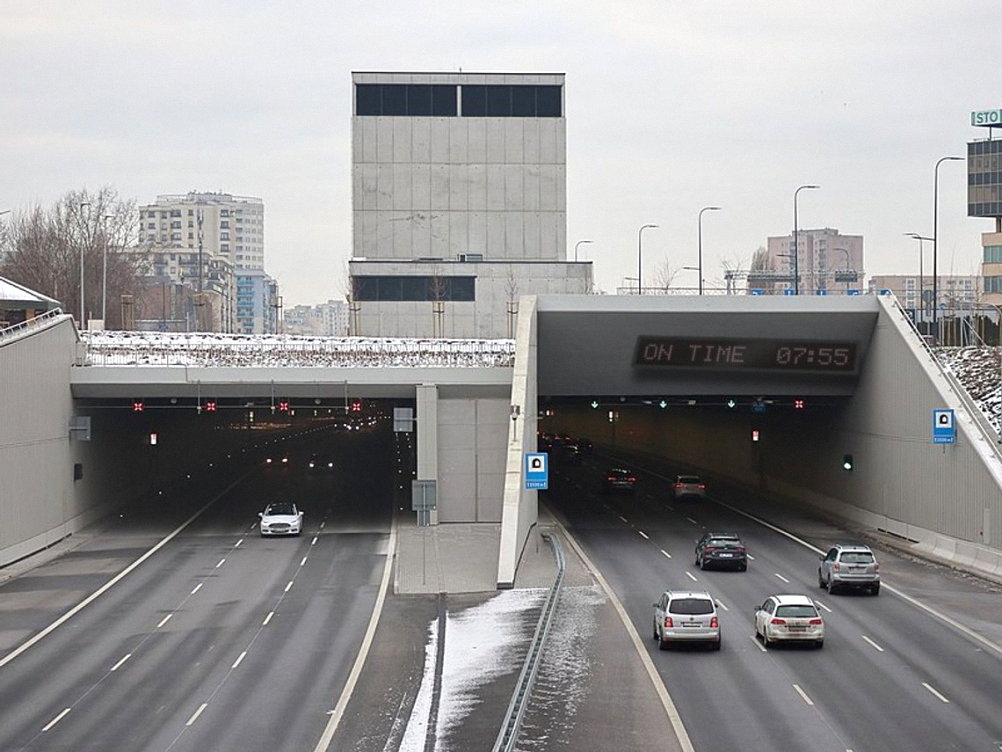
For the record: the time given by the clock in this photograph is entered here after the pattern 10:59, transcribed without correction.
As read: 7:55
